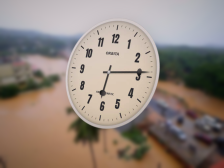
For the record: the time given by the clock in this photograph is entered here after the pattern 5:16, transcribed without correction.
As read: 6:14
